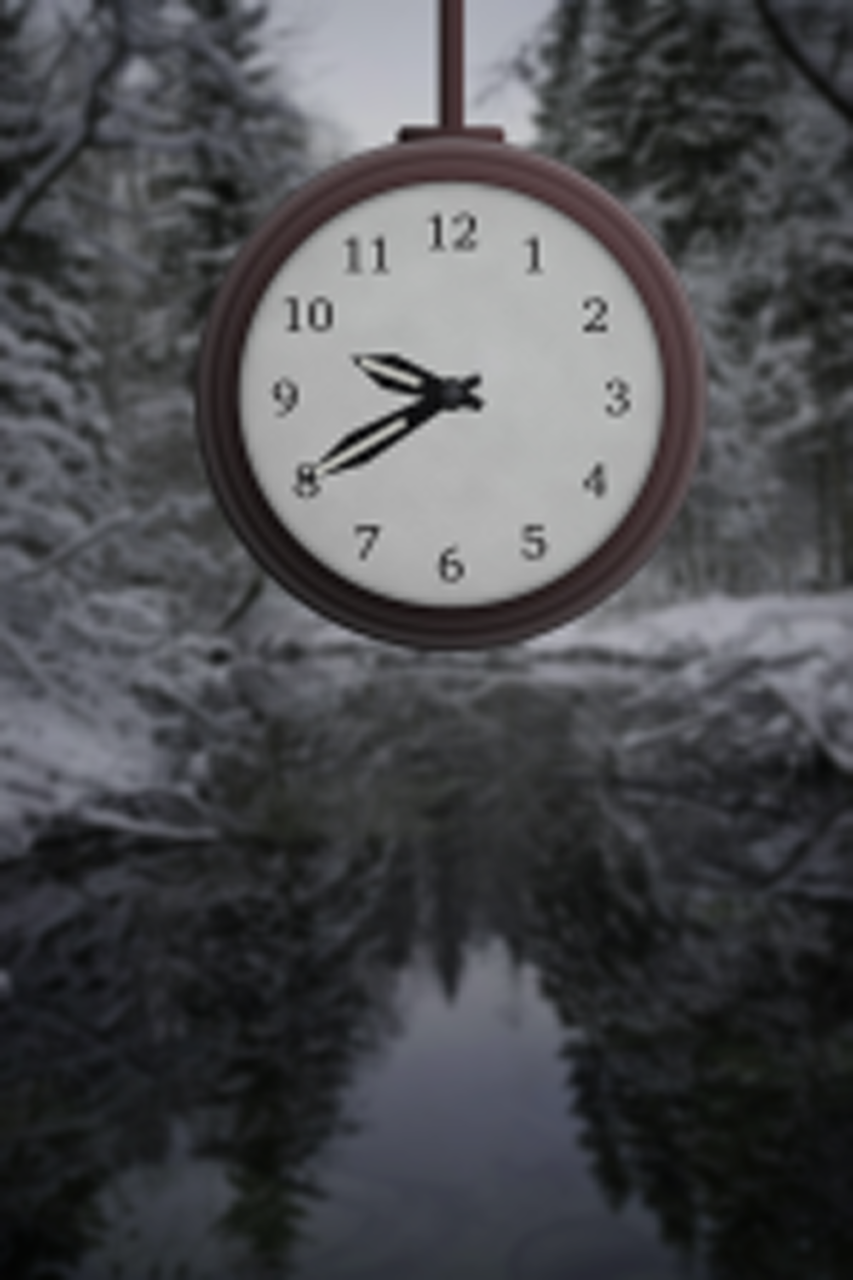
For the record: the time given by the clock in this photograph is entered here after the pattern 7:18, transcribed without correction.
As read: 9:40
